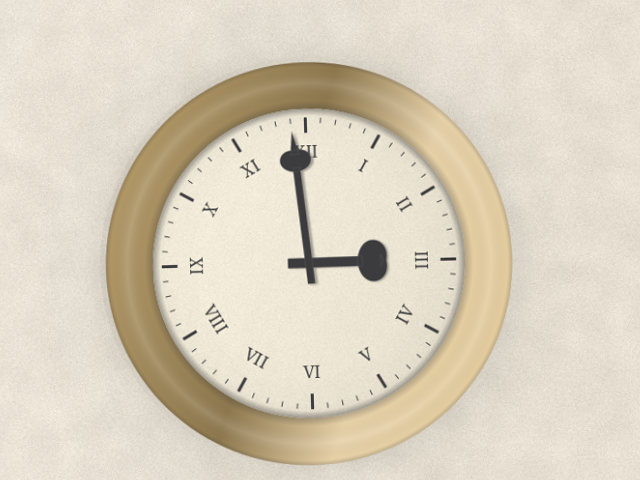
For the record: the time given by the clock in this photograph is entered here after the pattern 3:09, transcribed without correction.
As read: 2:59
